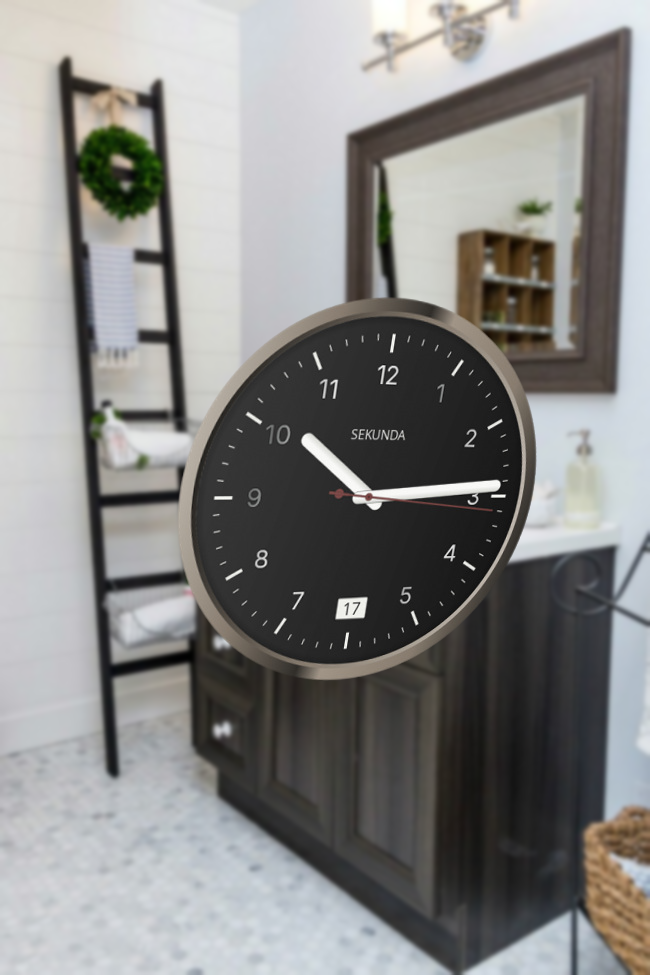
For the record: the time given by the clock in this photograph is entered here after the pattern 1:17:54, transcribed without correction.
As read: 10:14:16
